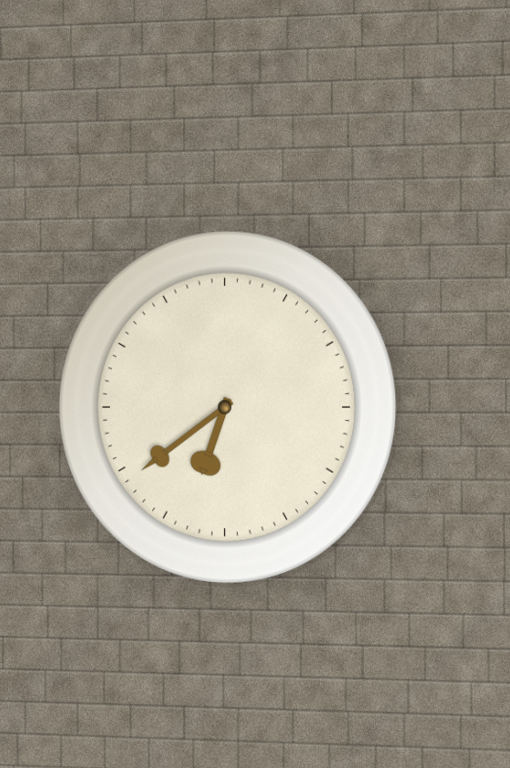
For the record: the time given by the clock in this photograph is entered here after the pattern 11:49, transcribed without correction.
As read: 6:39
